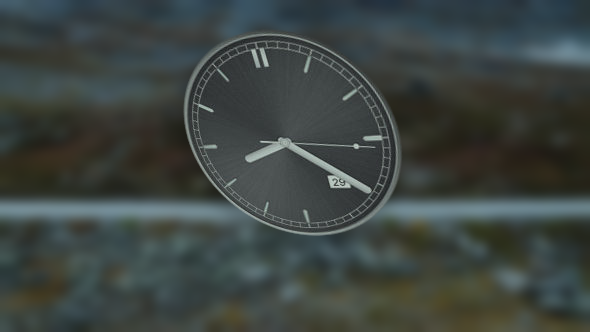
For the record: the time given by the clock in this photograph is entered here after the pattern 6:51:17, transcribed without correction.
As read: 8:21:16
